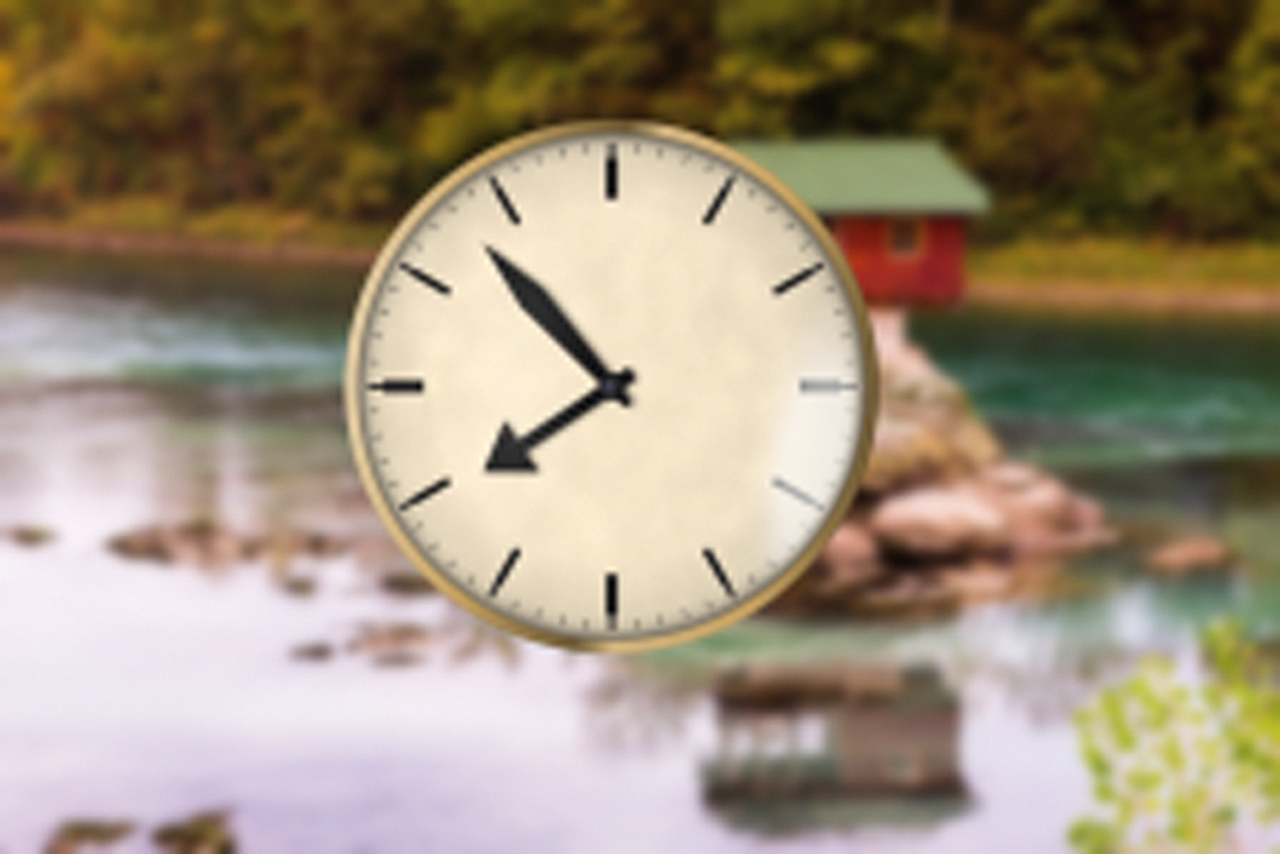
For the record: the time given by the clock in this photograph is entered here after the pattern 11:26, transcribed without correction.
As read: 7:53
